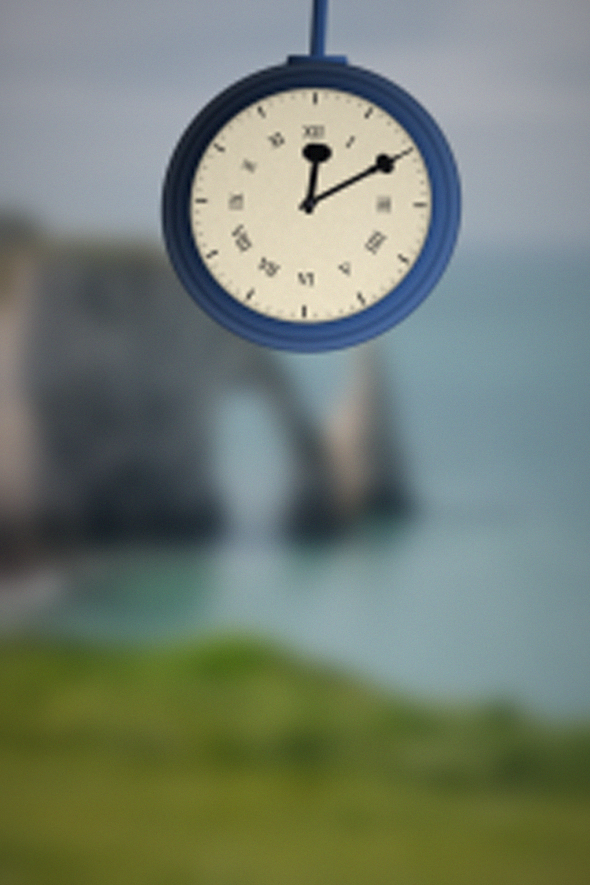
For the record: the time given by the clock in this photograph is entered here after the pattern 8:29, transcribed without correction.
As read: 12:10
